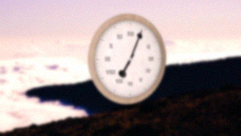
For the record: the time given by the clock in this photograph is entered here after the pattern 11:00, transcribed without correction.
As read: 7:04
